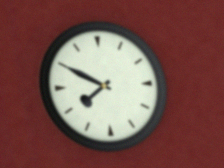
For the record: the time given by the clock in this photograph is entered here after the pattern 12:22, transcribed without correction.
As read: 7:50
